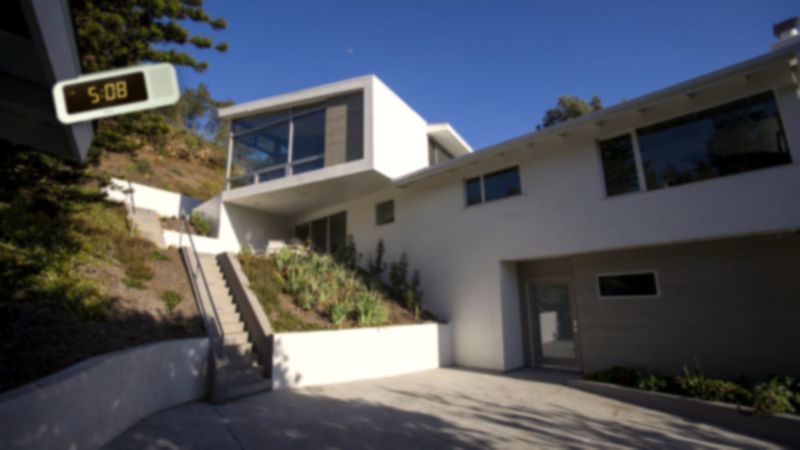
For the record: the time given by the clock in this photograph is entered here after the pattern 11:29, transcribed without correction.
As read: 5:08
